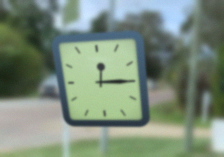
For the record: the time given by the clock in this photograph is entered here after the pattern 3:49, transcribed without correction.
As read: 12:15
